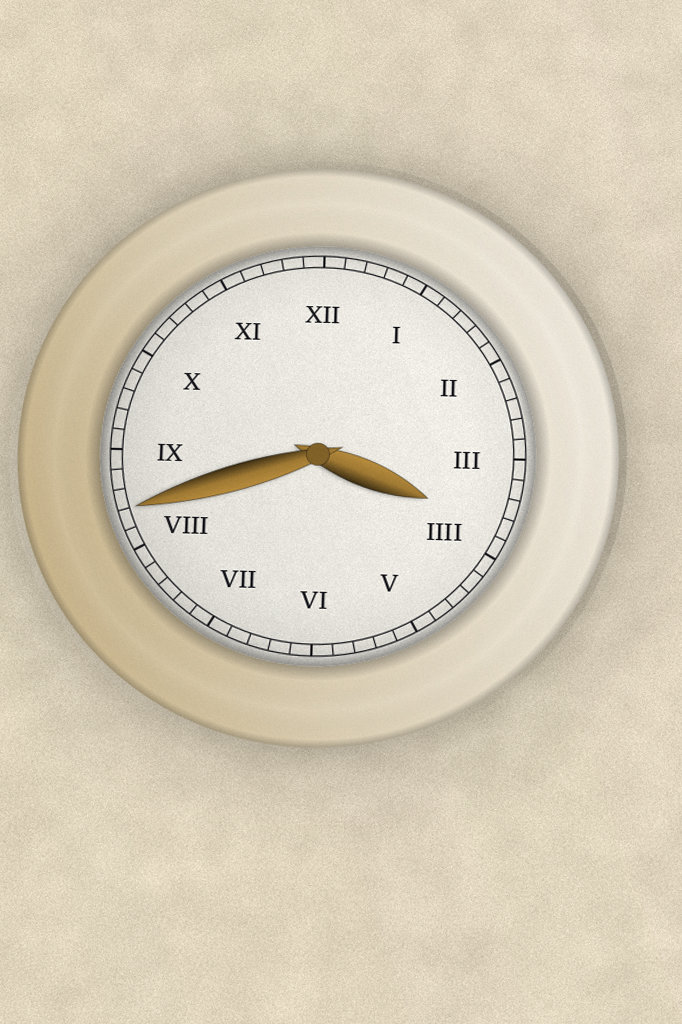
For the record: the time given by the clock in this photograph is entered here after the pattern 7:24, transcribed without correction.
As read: 3:42
